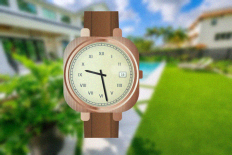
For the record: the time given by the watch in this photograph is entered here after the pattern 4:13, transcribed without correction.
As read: 9:28
